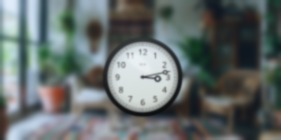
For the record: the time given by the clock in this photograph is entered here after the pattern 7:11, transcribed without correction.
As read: 3:13
